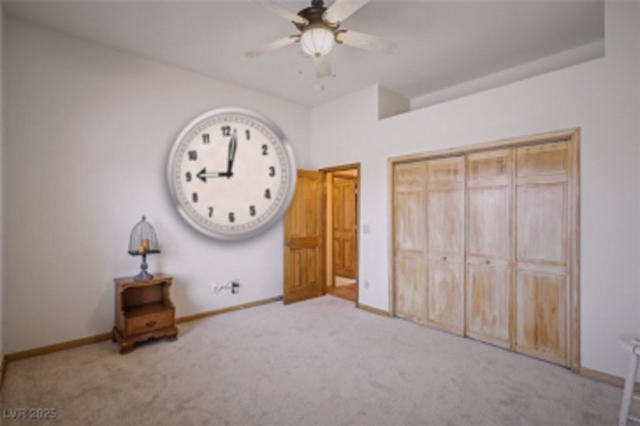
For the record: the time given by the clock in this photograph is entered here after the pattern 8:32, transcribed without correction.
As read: 9:02
